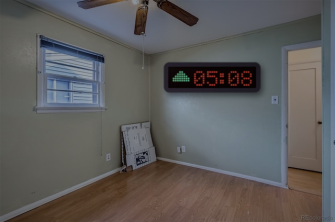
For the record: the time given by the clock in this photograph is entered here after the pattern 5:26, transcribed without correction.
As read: 5:08
